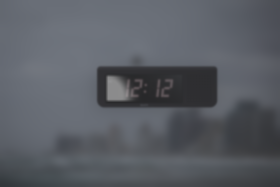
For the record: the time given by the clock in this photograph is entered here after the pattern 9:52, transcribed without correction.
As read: 12:12
